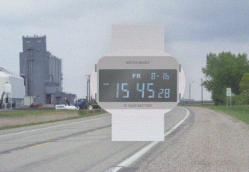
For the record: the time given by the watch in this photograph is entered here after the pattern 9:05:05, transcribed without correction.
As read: 15:45:28
